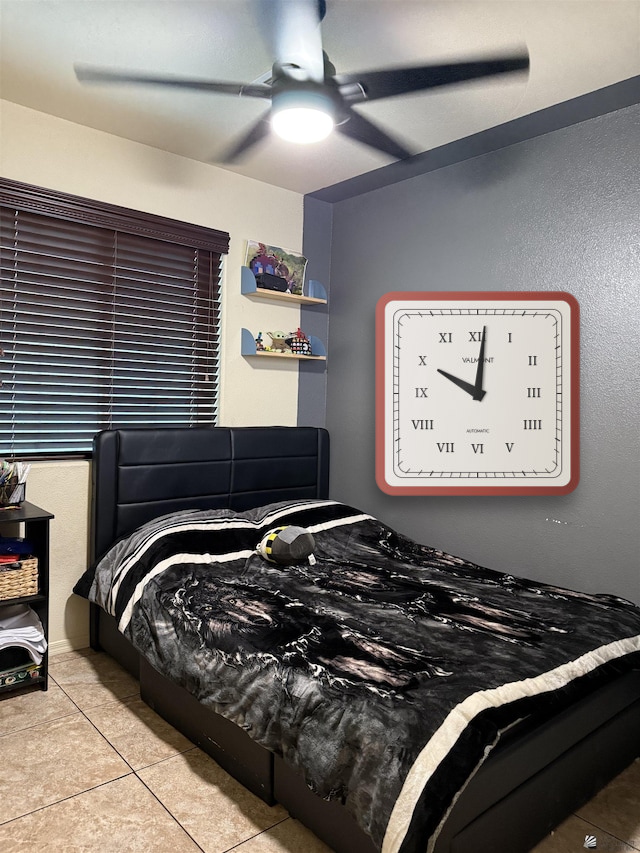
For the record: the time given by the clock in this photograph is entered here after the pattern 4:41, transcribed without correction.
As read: 10:01
